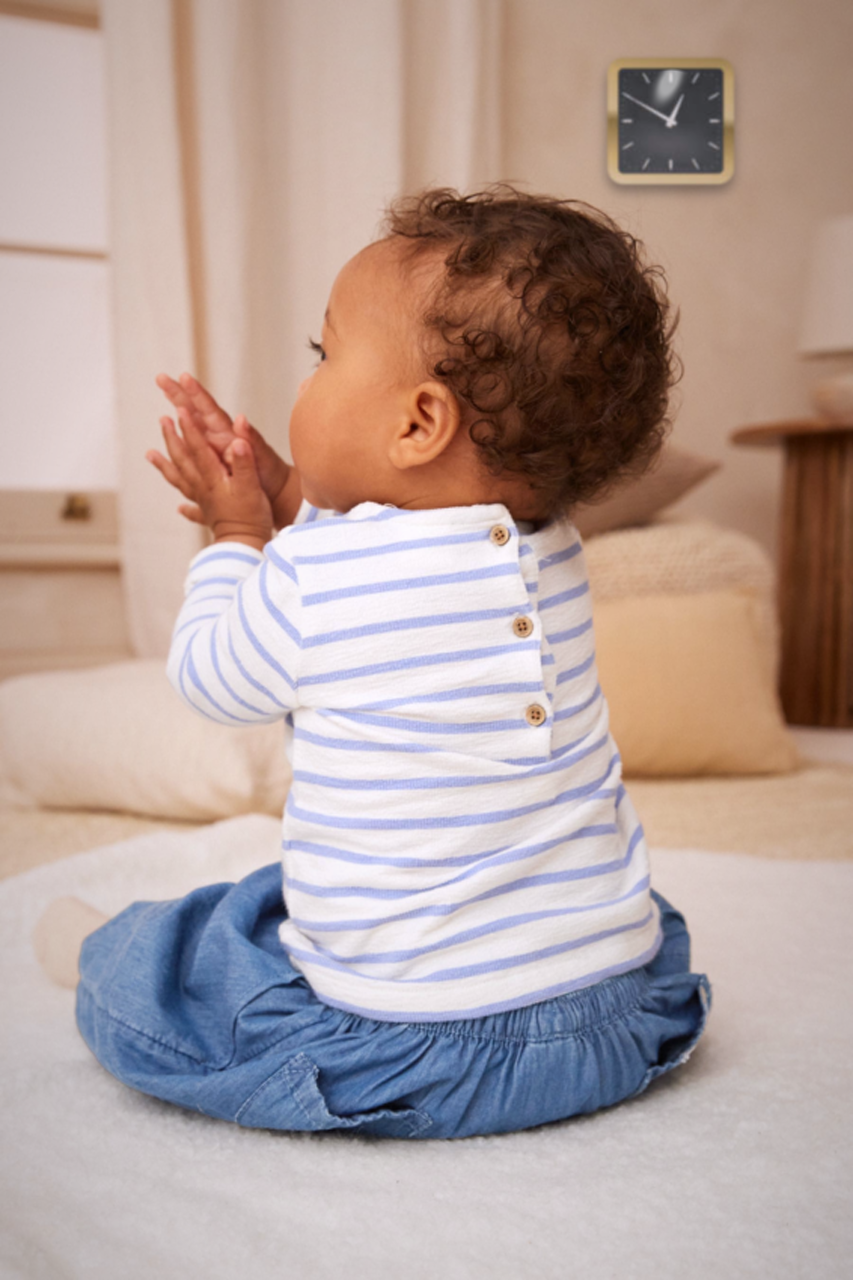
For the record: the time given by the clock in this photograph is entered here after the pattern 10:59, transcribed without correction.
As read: 12:50
